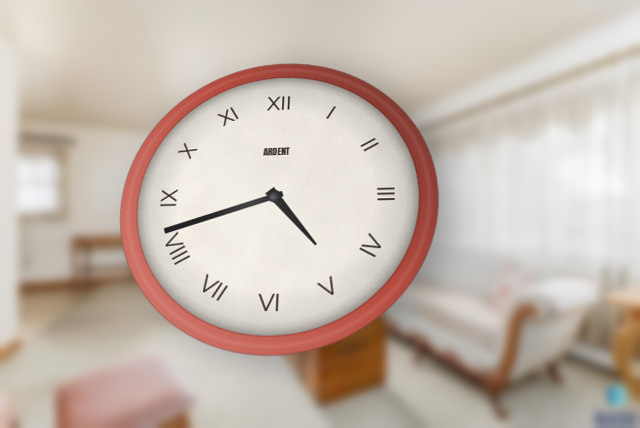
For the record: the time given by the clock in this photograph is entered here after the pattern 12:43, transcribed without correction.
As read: 4:42
